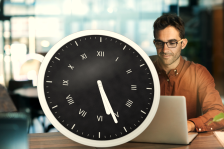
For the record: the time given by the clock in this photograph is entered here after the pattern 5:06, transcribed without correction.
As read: 5:26
